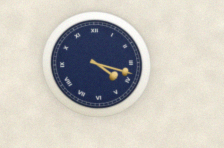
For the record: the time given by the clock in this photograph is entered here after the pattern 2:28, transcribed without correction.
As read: 4:18
